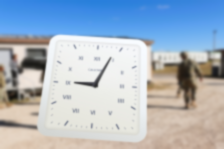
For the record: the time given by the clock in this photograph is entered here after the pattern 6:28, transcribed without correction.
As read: 9:04
